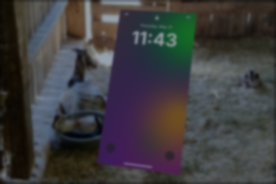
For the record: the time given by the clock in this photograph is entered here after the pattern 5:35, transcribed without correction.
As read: 11:43
